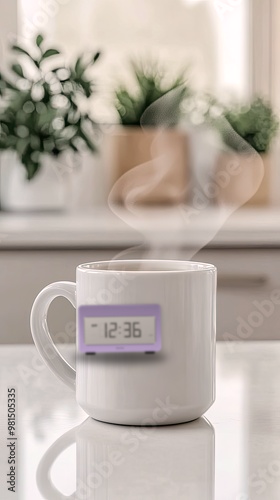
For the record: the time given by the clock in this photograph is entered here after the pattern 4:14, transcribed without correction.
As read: 12:36
